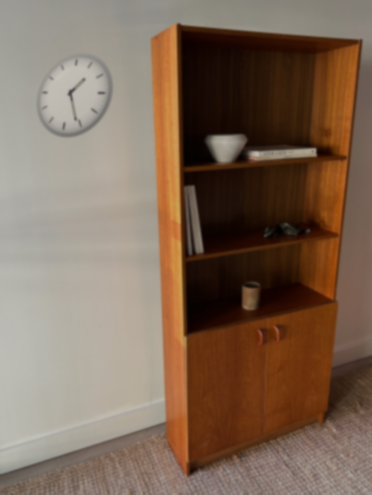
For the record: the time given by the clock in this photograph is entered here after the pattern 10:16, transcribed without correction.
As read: 1:26
